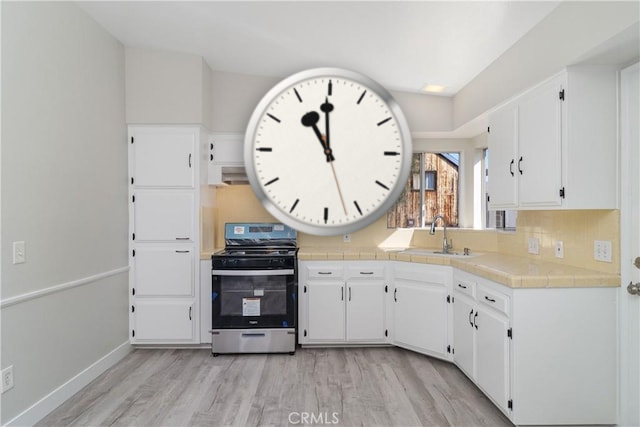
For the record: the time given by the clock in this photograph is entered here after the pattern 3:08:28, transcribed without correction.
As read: 10:59:27
